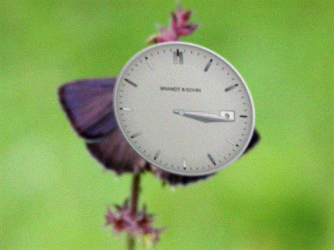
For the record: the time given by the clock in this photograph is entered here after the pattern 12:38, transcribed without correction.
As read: 3:16
